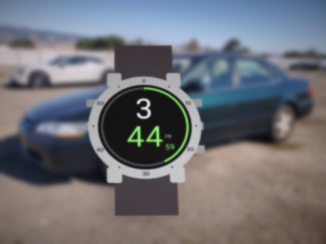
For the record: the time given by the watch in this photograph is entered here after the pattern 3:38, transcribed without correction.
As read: 3:44
